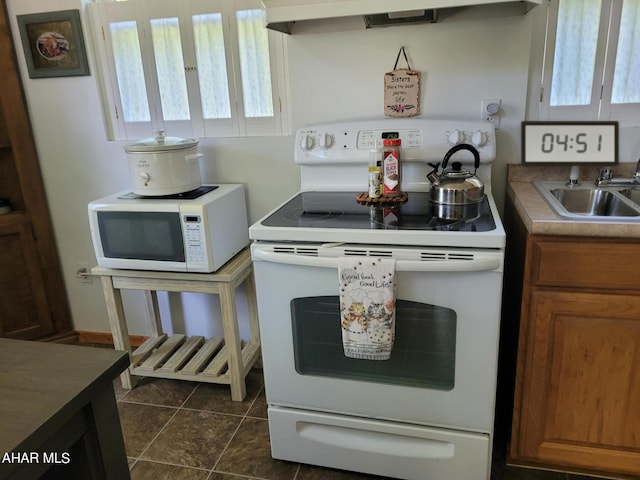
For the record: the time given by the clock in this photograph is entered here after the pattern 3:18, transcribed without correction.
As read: 4:51
